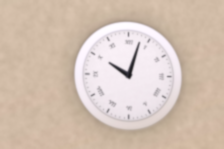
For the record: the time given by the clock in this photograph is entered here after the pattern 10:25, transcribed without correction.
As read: 10:03
